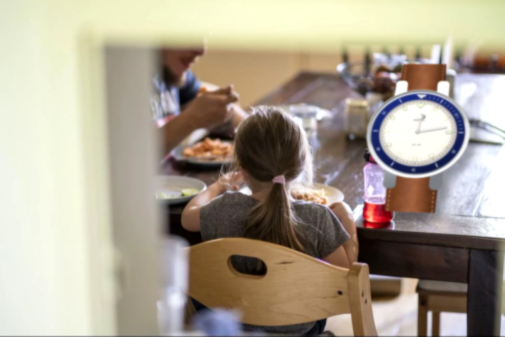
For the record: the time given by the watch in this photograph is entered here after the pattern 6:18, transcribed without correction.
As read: 12:13
